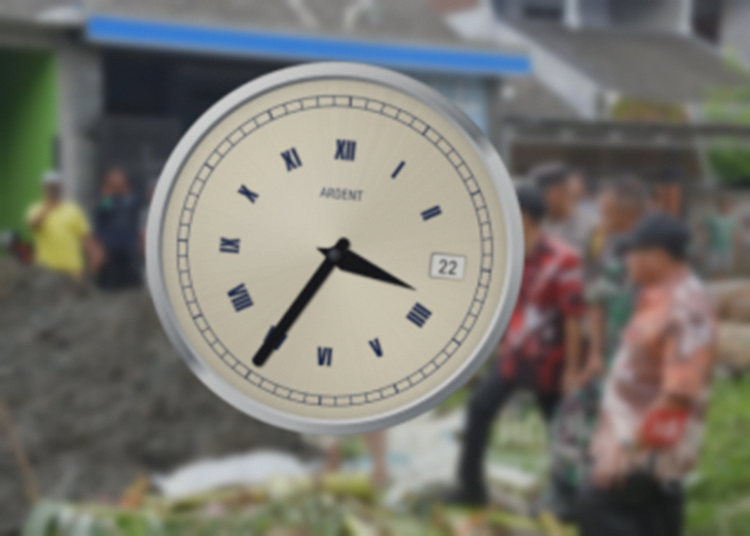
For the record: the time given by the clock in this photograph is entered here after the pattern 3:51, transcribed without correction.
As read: 3:35
